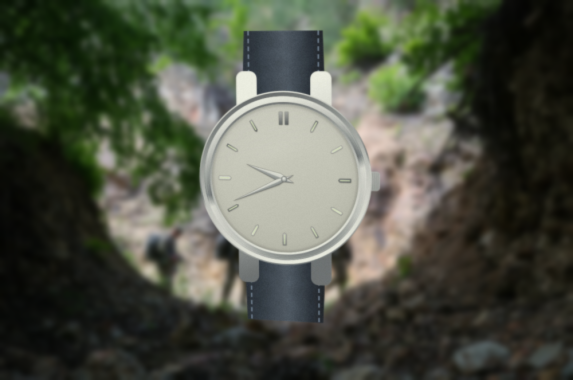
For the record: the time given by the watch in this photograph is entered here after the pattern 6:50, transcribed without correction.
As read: 9:41
